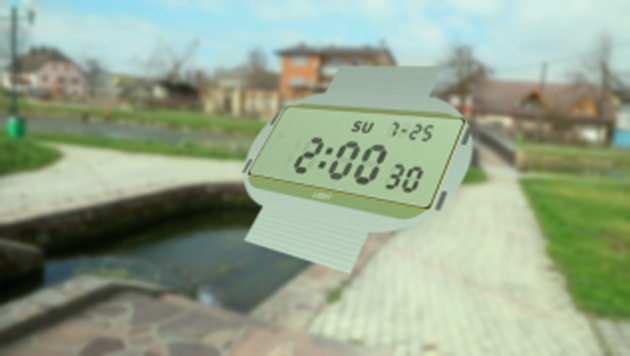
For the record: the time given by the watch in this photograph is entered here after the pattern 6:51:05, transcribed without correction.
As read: 2:00:30
